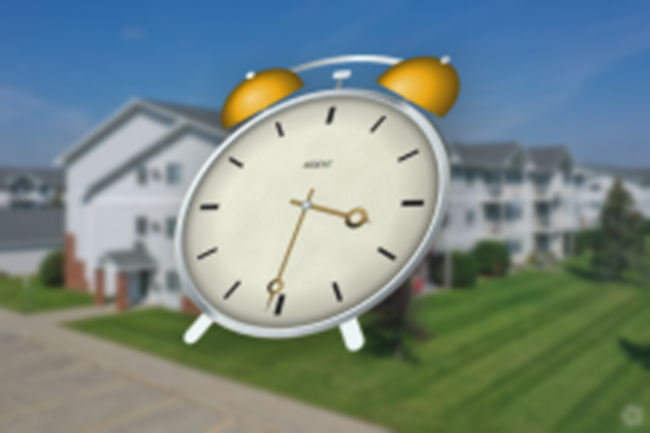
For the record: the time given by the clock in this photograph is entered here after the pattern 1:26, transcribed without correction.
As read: 3:31
